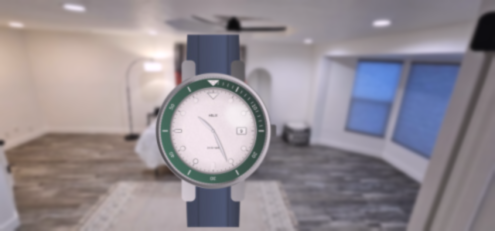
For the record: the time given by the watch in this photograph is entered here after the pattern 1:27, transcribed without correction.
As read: 10:26
